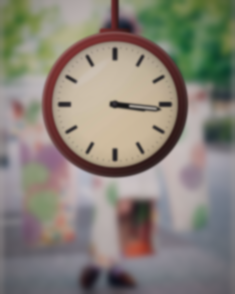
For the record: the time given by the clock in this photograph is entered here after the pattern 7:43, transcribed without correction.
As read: 3:16
